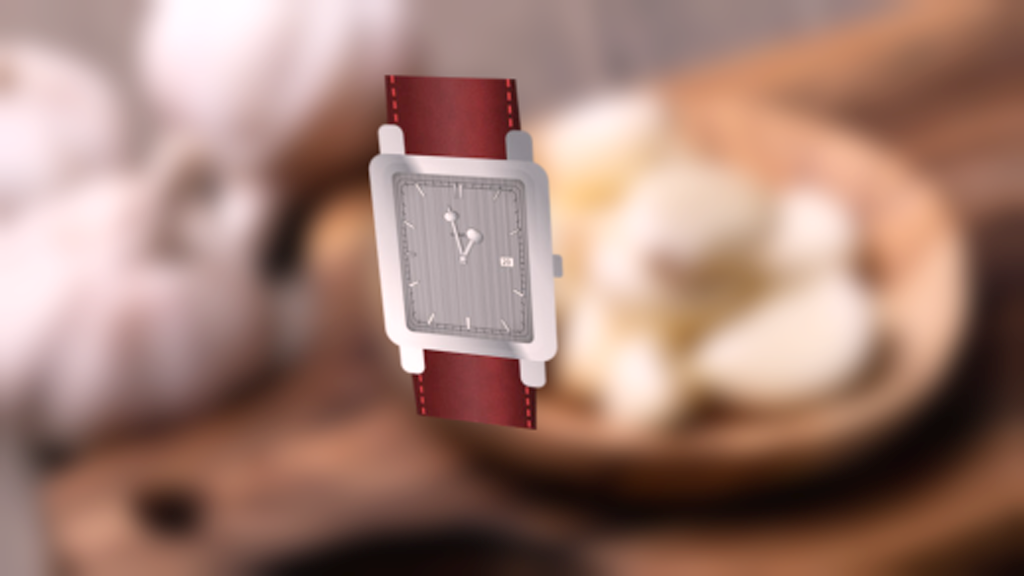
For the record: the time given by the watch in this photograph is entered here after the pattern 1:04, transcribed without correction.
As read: 12:58
